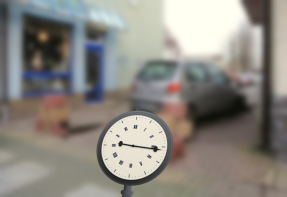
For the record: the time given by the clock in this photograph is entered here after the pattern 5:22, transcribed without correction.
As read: 9:16
